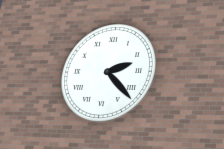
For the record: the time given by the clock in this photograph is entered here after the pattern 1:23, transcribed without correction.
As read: 2:22
